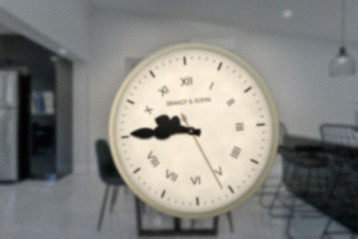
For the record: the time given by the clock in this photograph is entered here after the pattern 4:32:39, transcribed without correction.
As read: 9:45:26
